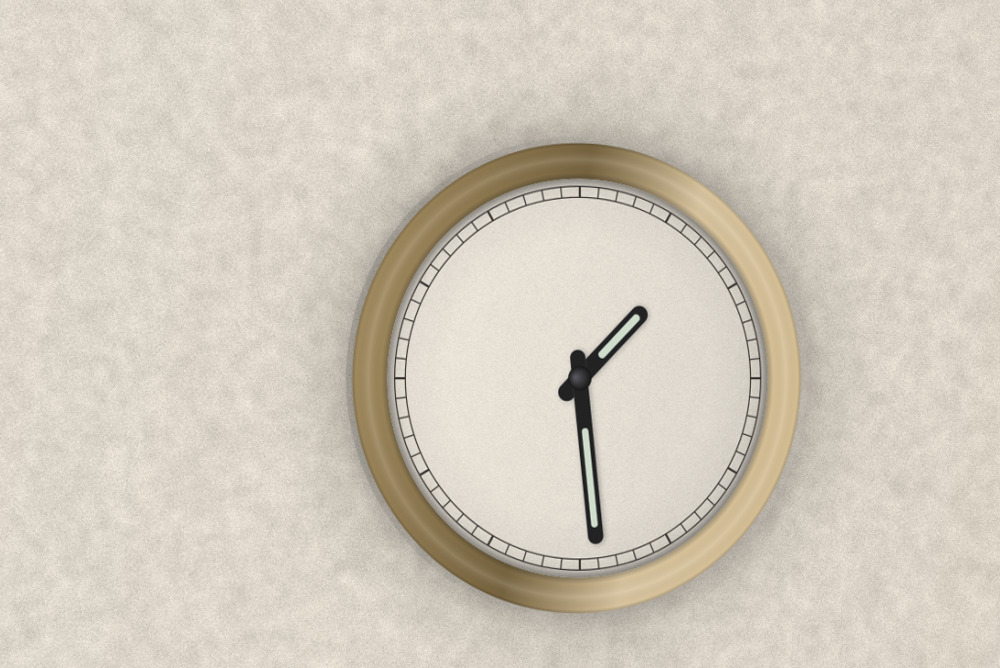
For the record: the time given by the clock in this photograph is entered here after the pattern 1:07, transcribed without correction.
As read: 1:29
